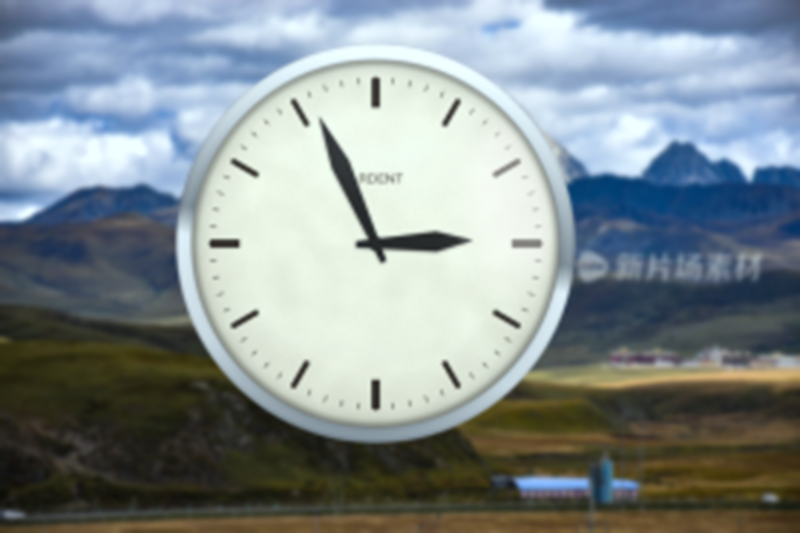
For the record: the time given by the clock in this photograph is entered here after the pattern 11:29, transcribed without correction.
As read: 2:56
